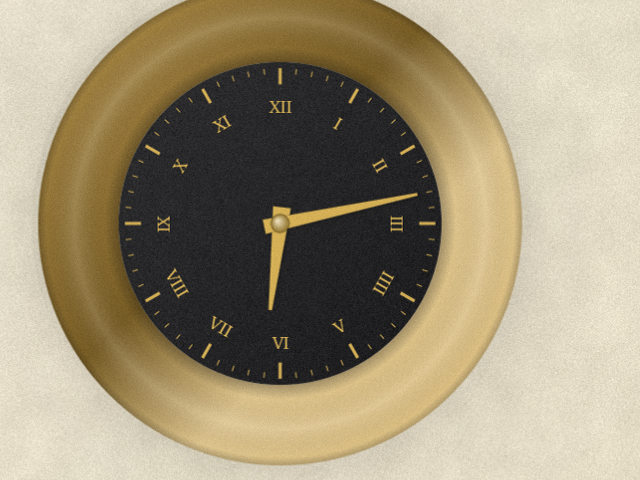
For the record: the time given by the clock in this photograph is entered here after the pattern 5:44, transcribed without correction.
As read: 6:13
